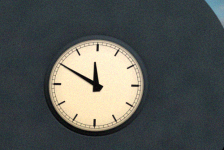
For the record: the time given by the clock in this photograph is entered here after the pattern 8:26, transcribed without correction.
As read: 11:50
